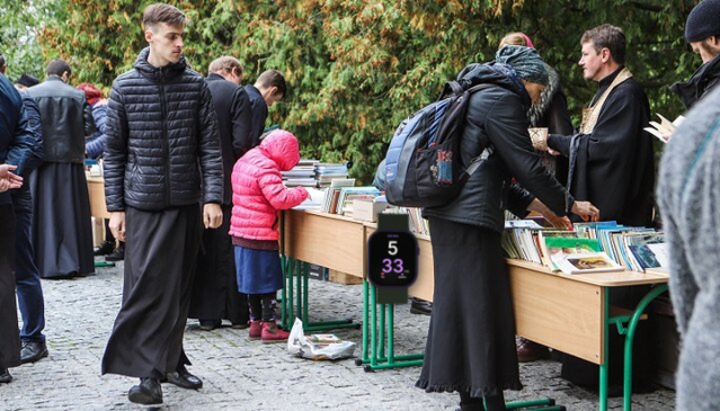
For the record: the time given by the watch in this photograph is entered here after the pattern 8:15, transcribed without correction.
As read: 5:33
